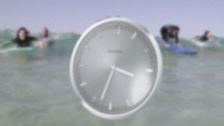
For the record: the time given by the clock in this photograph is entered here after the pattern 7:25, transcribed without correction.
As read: 3:33
